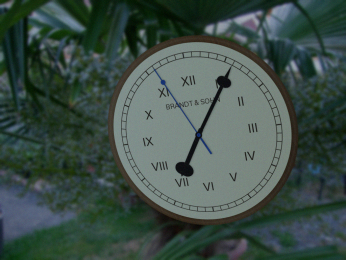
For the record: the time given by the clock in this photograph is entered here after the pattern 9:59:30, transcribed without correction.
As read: 7:05:56
